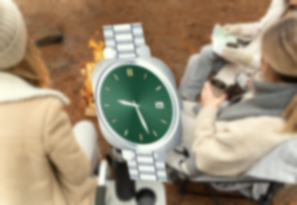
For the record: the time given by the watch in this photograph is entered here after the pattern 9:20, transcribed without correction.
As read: 9:27
